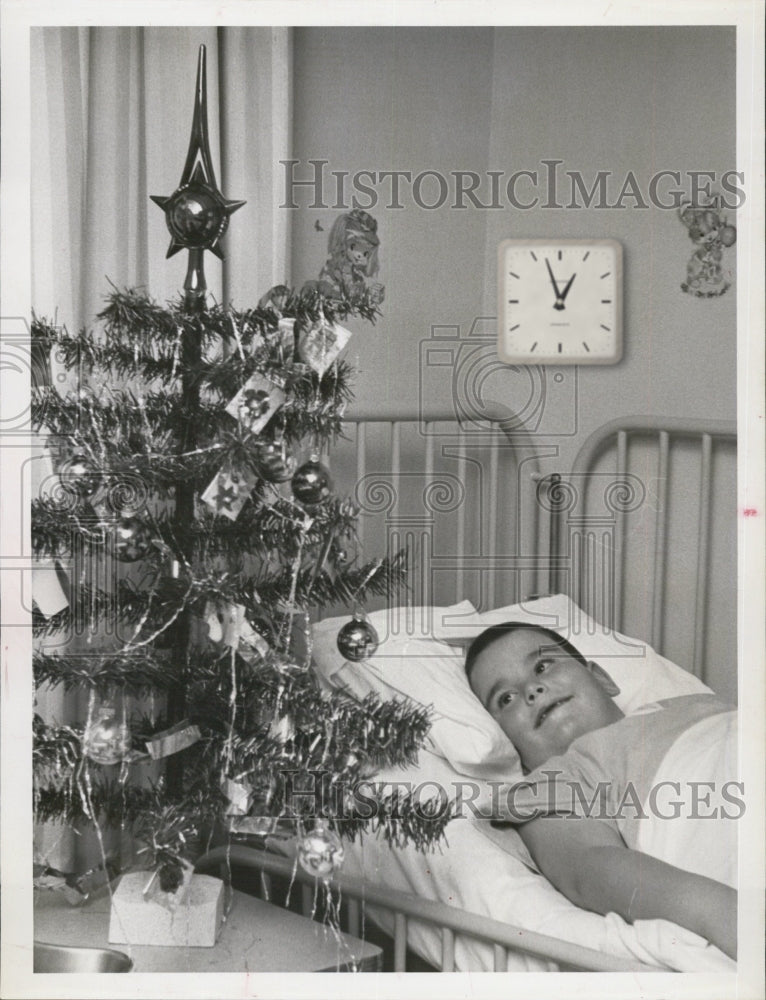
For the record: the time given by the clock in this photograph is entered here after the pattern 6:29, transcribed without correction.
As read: 12:57
